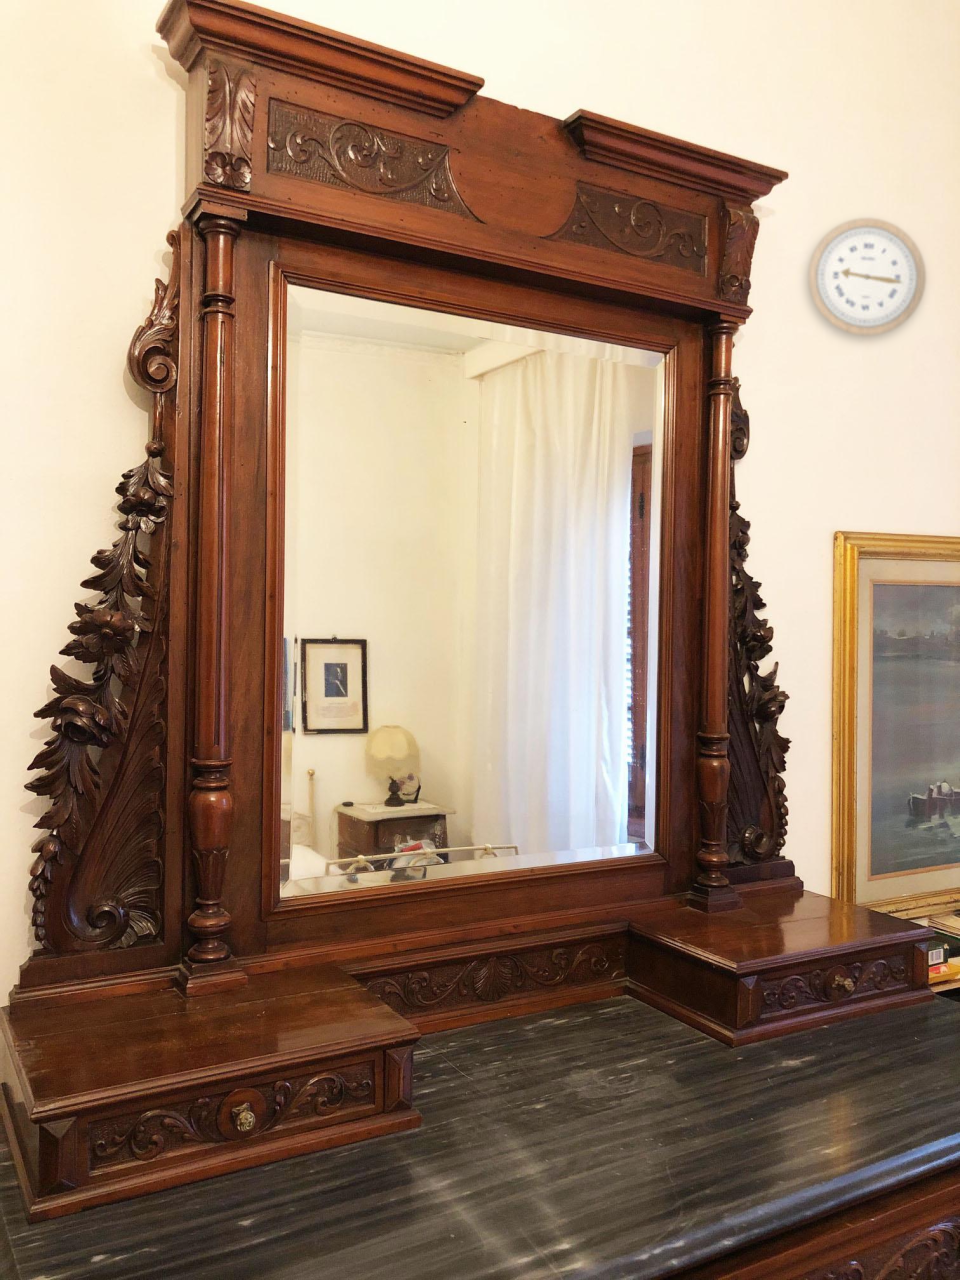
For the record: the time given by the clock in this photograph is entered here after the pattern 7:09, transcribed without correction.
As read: 9:16
